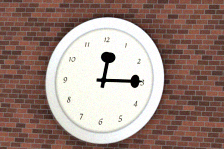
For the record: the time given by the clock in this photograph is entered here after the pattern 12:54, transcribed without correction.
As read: 12:15
